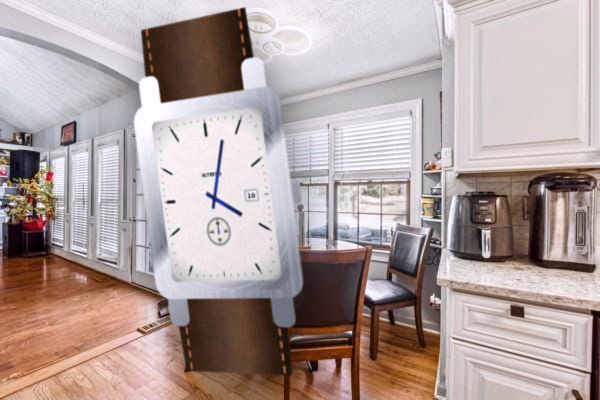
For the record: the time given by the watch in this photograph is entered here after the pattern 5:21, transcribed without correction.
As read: 4:03
